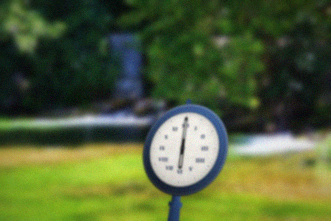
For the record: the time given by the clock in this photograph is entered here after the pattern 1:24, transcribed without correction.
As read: 6:00
